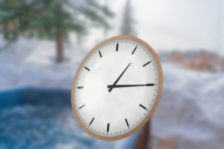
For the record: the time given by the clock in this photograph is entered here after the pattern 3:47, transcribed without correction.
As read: 1:15
